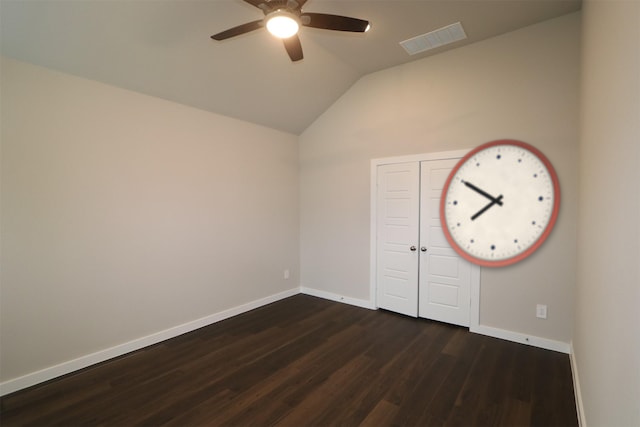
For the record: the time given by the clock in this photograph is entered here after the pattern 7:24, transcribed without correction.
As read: 7:50
